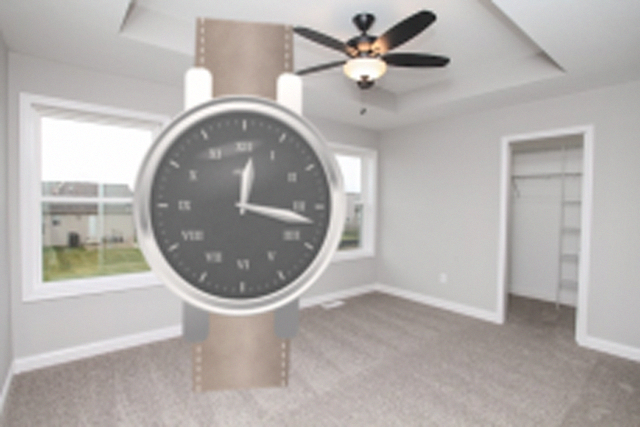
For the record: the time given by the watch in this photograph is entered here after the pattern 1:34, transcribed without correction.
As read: 12:17
